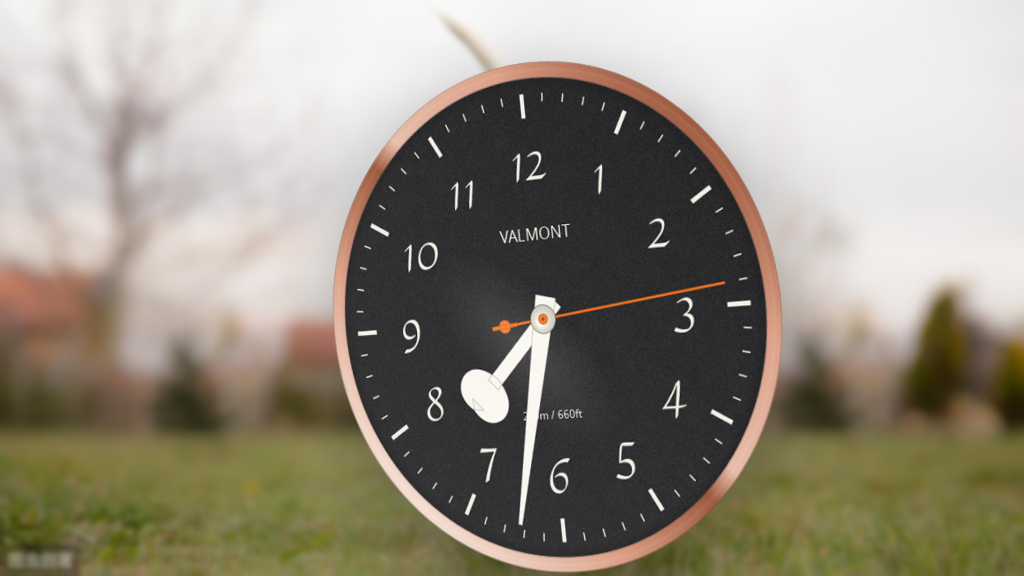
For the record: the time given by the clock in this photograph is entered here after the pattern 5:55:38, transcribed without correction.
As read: 7:32:14
